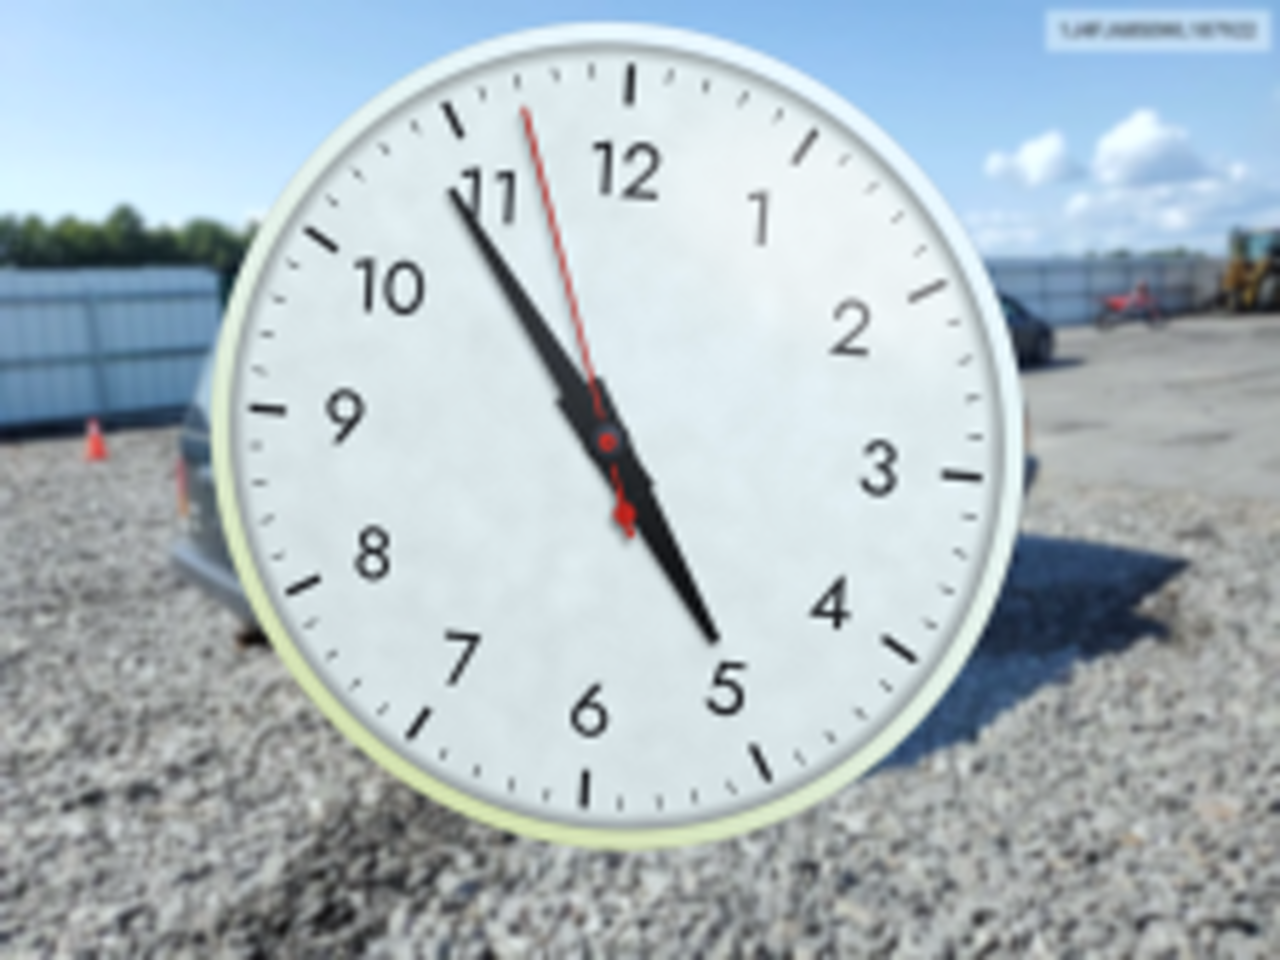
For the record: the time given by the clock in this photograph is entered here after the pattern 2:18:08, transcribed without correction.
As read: 4:53:57
